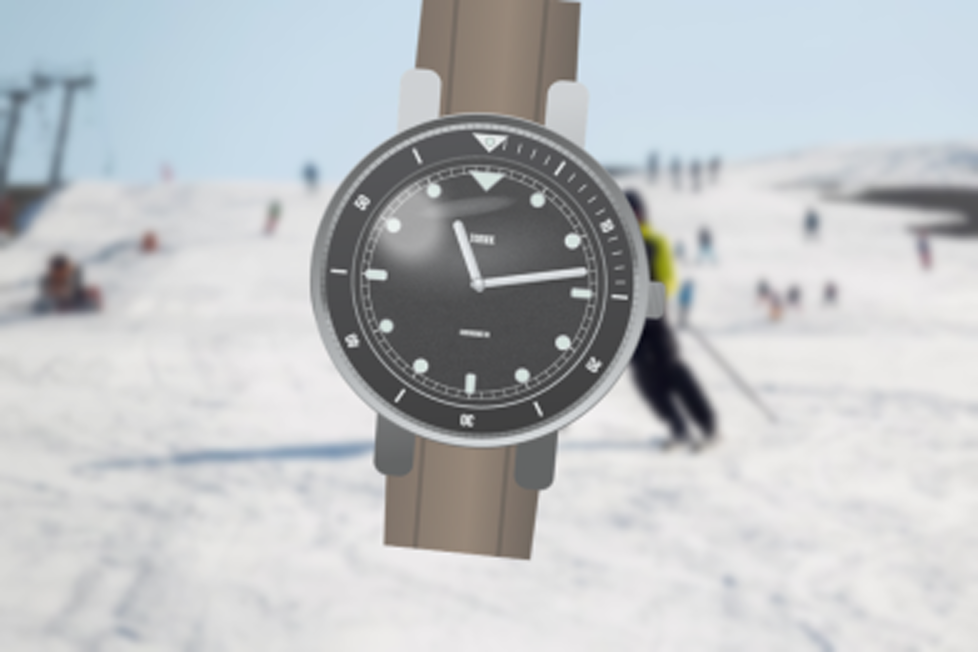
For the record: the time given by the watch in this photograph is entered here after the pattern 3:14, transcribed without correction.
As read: 11:13
